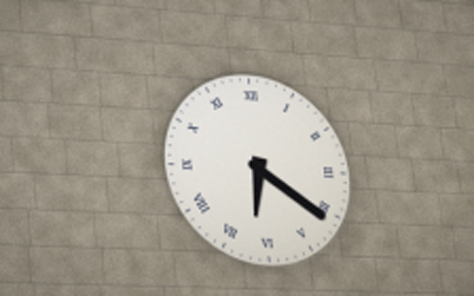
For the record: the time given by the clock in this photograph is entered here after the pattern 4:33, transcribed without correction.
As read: 6:21
